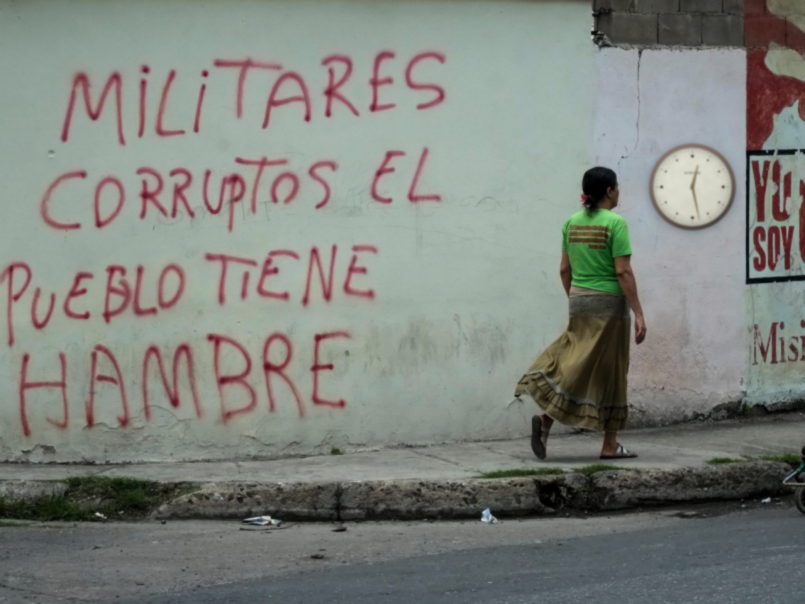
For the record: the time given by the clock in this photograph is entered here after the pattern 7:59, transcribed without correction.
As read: 12:28
